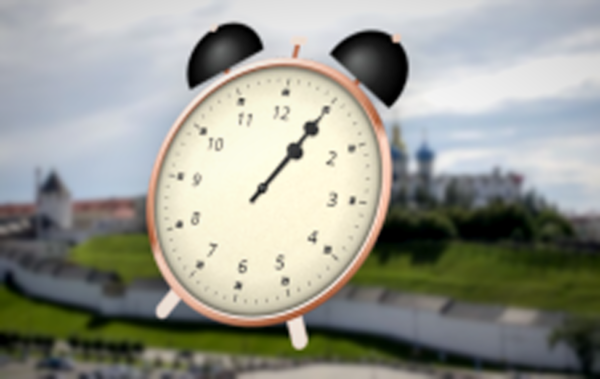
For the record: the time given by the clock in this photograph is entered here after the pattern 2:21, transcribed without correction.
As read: 1:05
